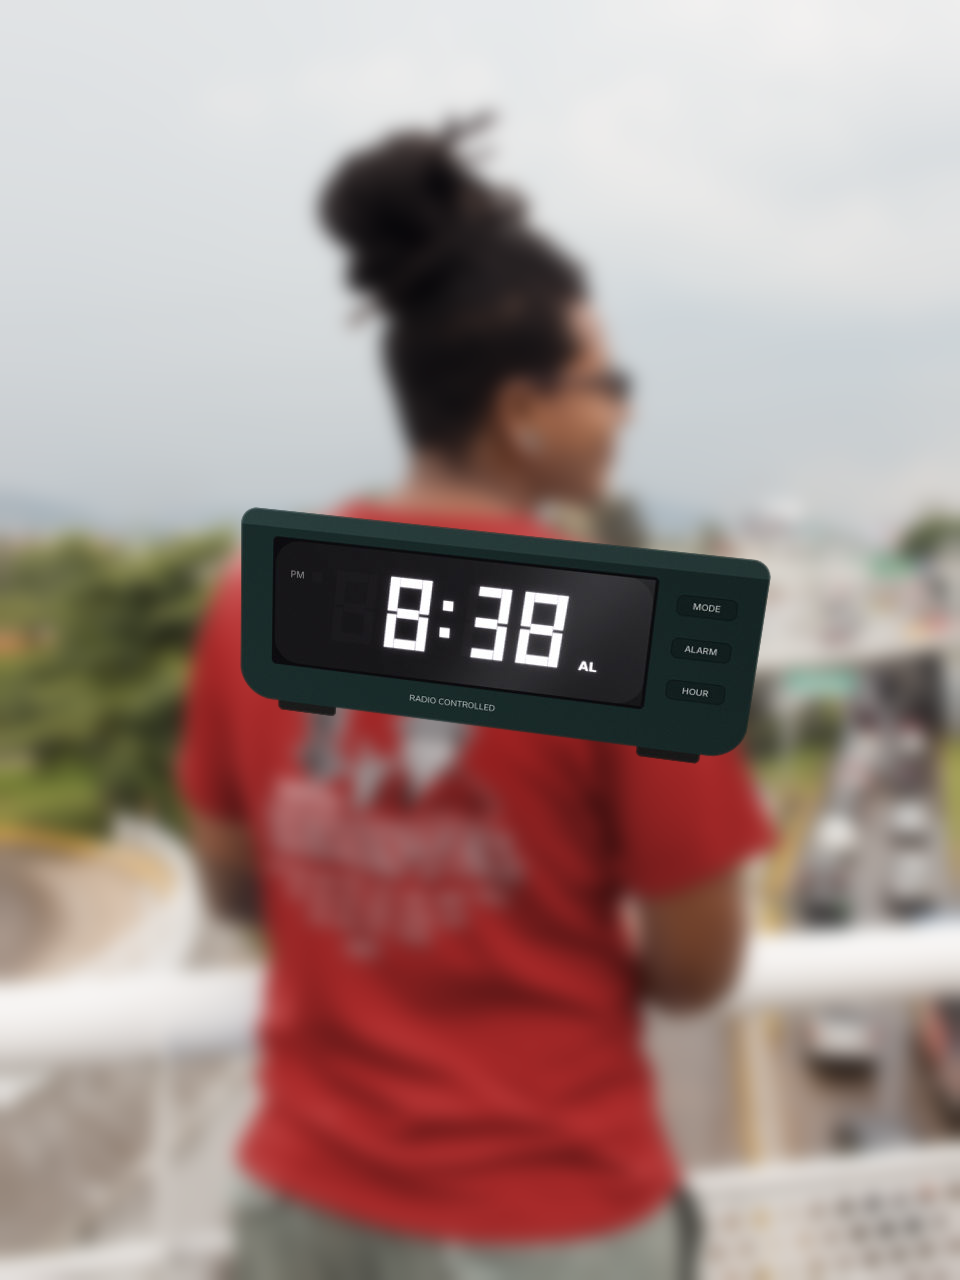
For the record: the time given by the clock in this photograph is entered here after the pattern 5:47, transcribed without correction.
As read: 8:38
